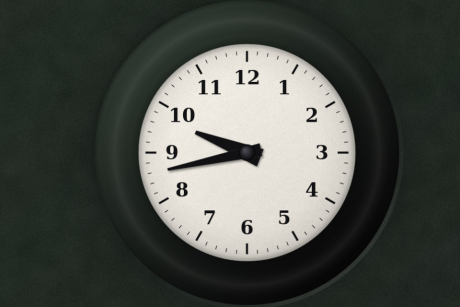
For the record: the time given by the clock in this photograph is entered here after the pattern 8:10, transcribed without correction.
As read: 9:43
